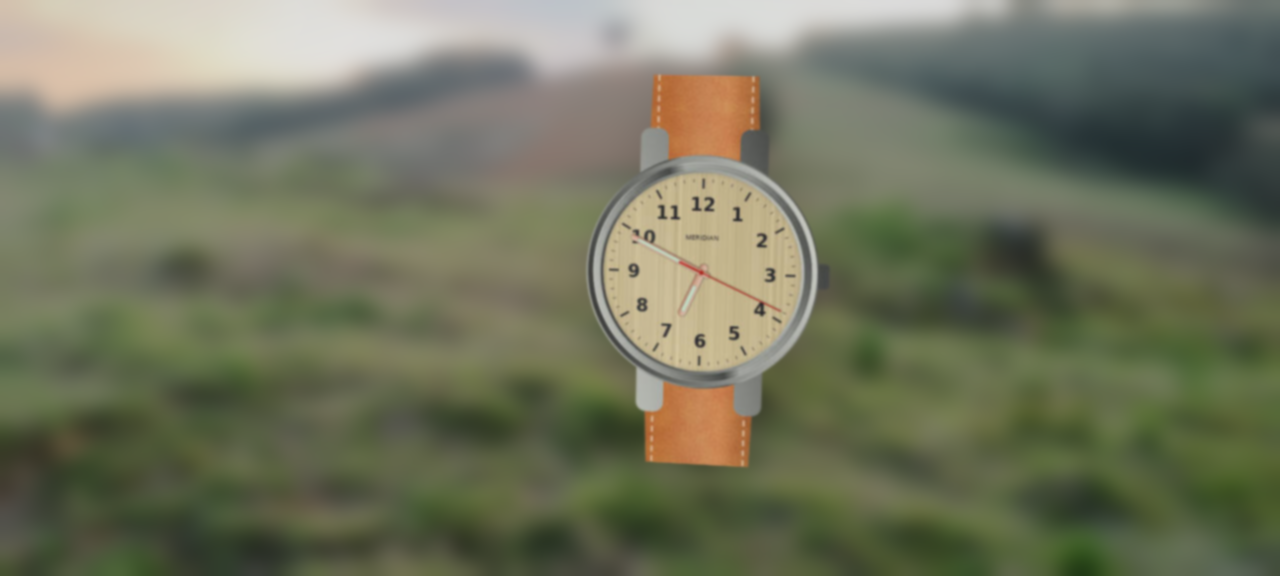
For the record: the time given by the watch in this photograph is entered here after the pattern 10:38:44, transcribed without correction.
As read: 6:49:19
